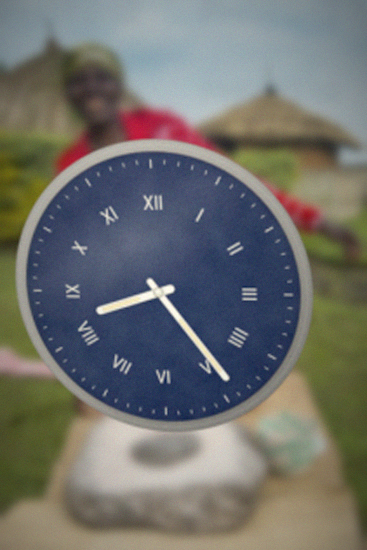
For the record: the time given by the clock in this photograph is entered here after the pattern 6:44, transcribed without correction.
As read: 8:24
